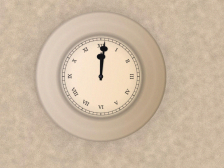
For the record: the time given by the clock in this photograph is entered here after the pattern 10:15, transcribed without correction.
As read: 12:01
